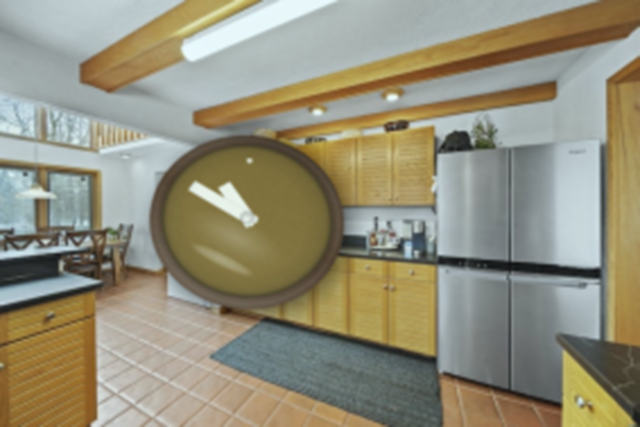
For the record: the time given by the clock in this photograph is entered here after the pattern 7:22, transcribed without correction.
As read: 10:50
